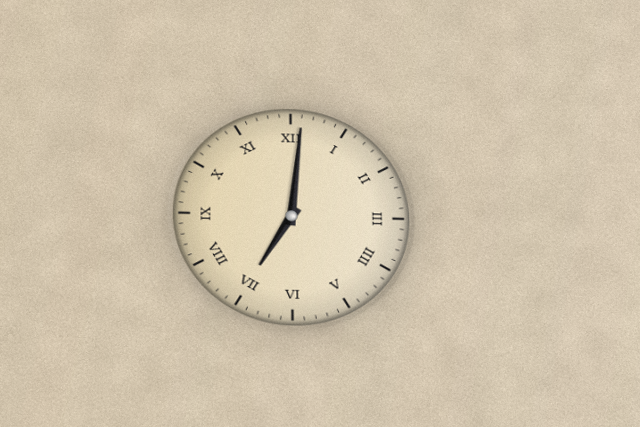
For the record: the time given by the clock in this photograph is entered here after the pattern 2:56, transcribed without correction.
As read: 7:01
